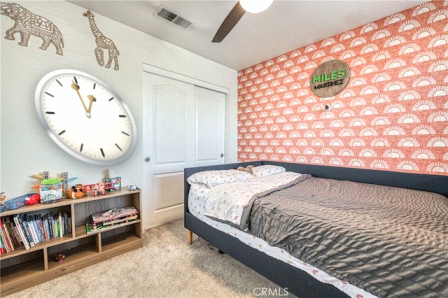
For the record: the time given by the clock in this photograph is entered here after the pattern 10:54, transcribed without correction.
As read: 12:59
